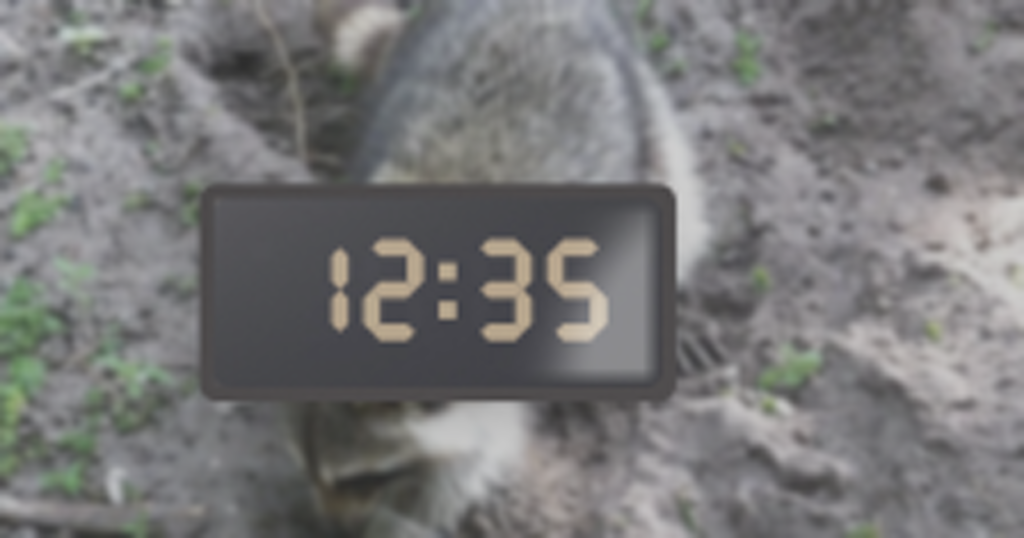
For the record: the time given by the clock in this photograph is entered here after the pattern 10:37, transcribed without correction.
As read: 12:35
